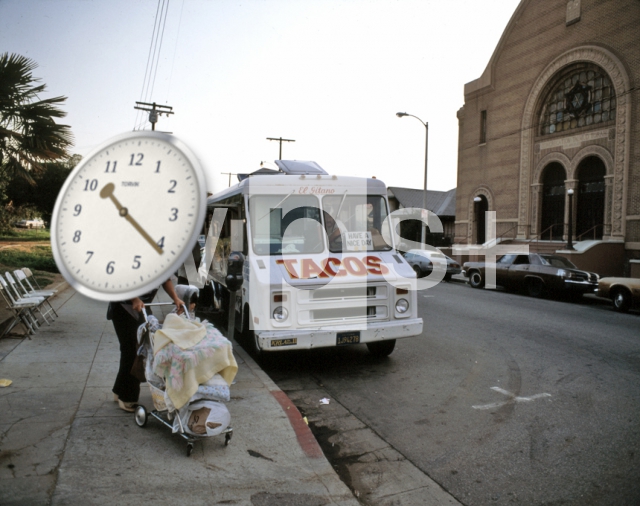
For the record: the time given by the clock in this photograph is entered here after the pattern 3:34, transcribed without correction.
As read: 10:21
